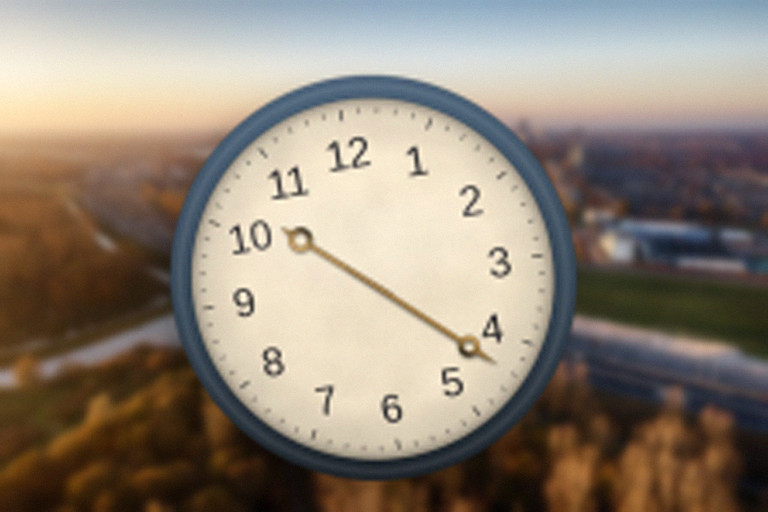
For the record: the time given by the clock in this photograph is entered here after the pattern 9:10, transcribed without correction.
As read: 10:22
